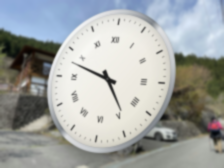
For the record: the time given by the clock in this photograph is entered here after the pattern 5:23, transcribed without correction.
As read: 4:48
